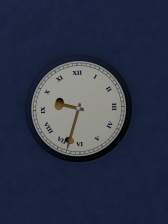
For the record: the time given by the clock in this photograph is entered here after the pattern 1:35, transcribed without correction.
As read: 9:33
